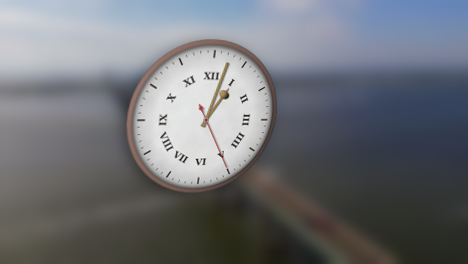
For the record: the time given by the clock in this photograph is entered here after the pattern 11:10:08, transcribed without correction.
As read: 1:02:25
